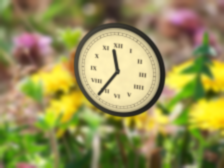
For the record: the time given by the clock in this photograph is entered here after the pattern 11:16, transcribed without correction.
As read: 11:36
